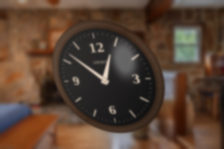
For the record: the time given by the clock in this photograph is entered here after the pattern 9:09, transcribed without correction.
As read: 12:52
